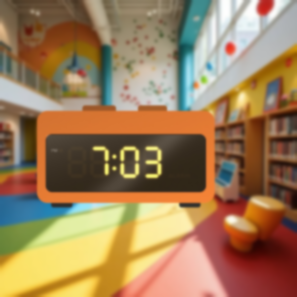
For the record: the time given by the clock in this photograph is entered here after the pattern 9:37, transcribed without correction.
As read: 7:03
